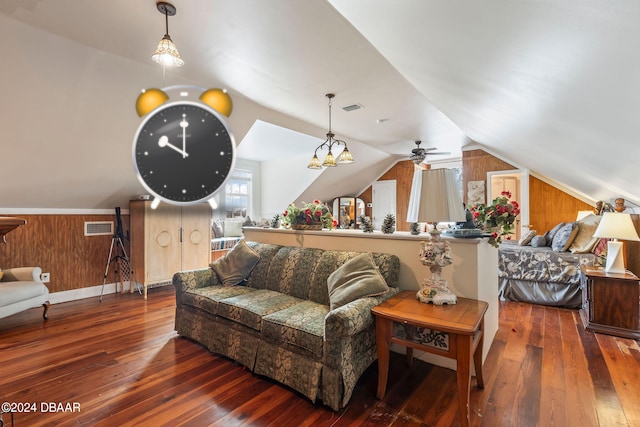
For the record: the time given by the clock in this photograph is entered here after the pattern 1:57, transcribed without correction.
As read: 10:00
